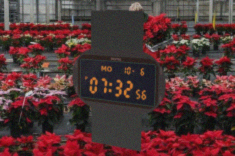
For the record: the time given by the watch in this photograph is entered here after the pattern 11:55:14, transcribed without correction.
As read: 7:32:56
